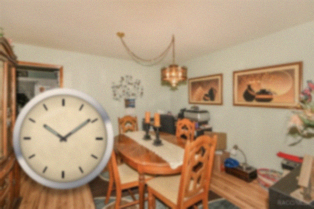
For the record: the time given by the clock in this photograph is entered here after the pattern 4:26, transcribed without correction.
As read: 10:09
